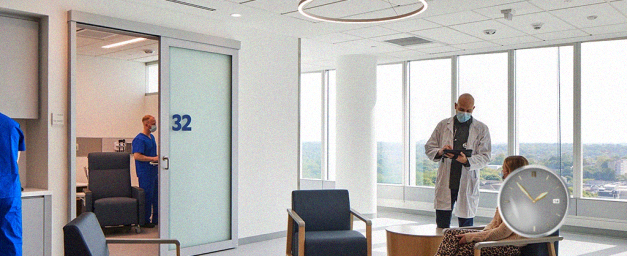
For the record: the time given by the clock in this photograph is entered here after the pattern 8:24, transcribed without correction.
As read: 1:53
